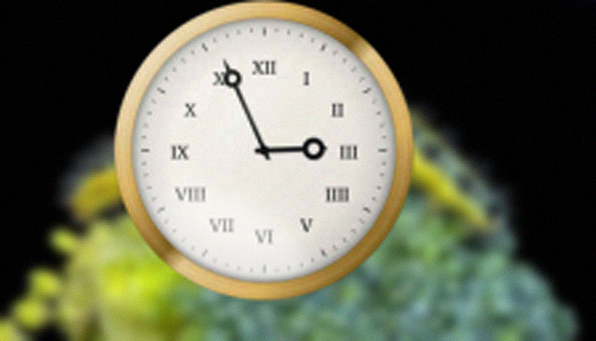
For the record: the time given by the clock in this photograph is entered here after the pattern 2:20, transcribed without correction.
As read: 2:56
